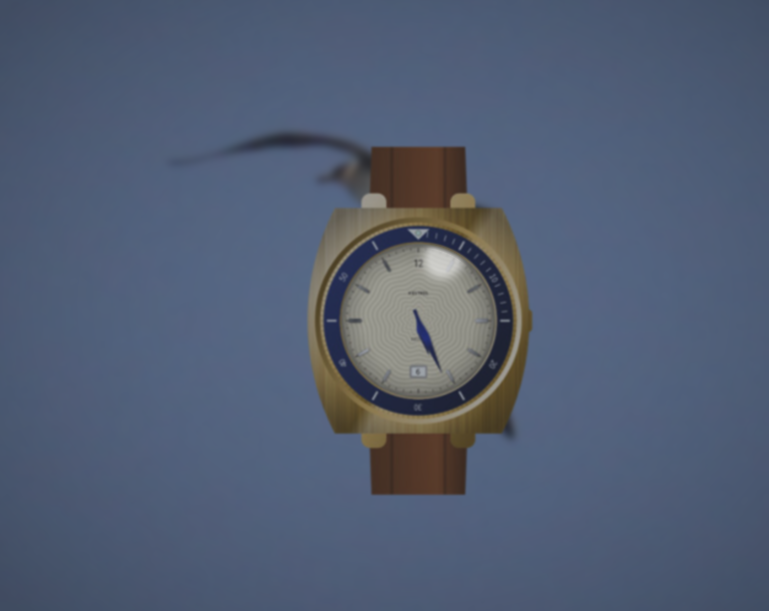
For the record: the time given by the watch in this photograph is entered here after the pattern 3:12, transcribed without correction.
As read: 5:26
